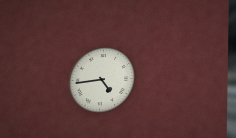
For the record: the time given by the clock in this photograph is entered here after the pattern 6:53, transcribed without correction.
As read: 4:44
